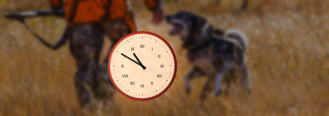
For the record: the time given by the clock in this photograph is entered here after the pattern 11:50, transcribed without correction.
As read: 10:50
